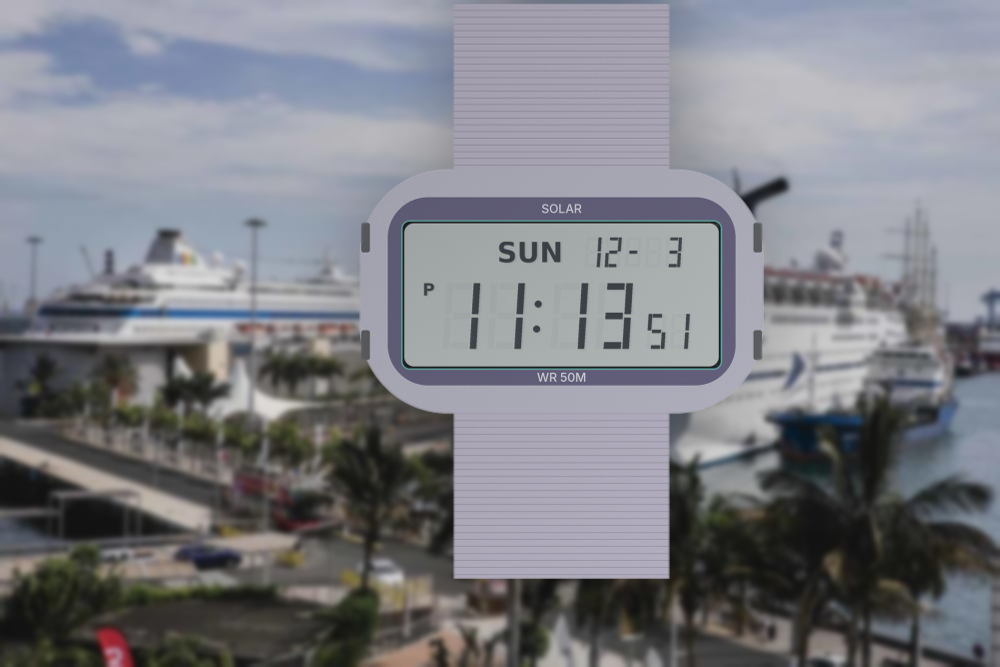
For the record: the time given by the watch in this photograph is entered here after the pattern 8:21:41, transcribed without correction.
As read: 11:13:51
